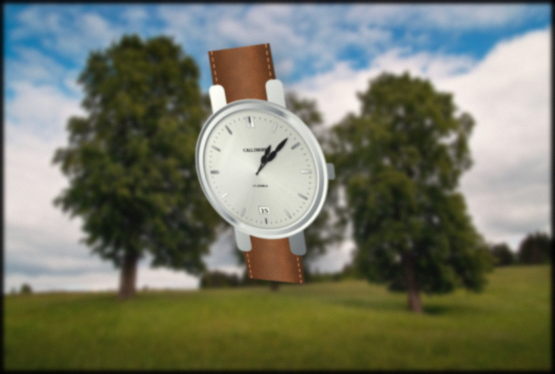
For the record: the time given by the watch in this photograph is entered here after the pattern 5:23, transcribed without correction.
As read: 1:08
